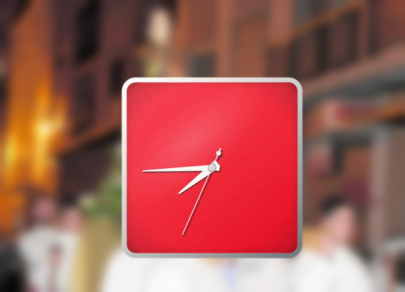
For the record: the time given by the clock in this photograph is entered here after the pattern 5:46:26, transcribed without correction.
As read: 7:44:34
